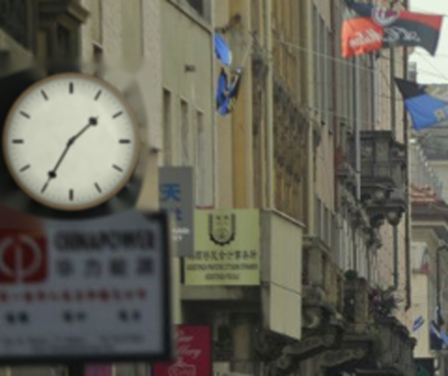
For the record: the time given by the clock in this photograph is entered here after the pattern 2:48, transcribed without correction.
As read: 1:35
